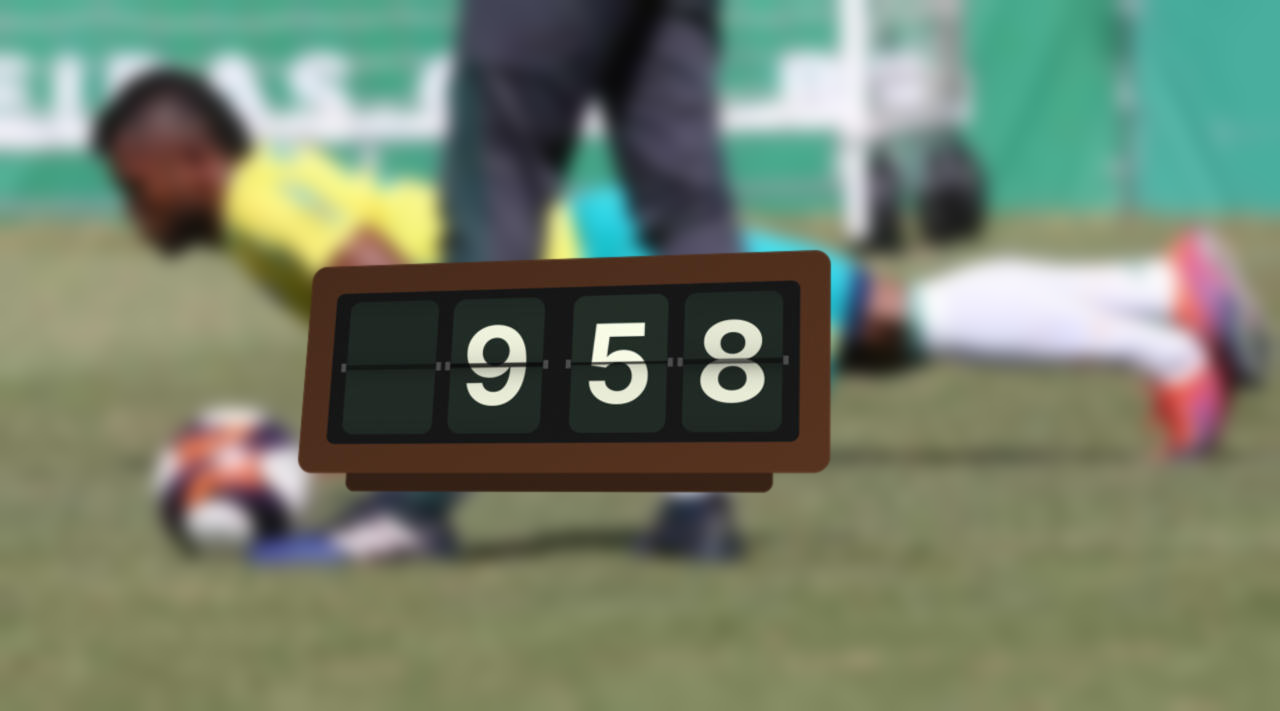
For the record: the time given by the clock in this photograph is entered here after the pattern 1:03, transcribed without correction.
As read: 9:58
